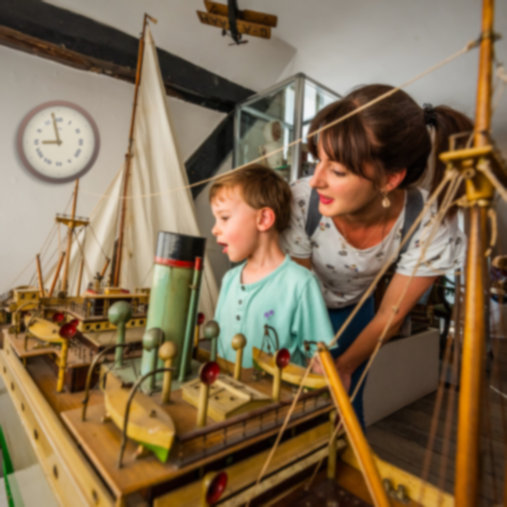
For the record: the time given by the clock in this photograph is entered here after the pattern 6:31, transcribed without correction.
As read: 8:58
